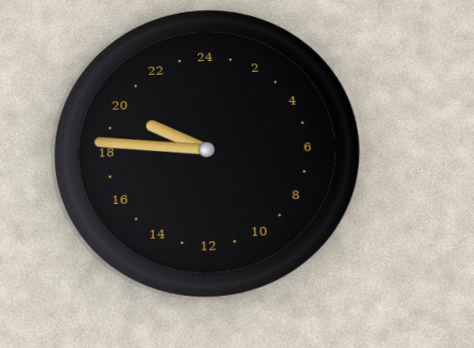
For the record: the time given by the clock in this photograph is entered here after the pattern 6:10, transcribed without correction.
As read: 19:46
